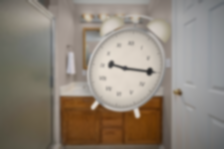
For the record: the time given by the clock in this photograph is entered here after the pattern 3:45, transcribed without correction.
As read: 9:15
